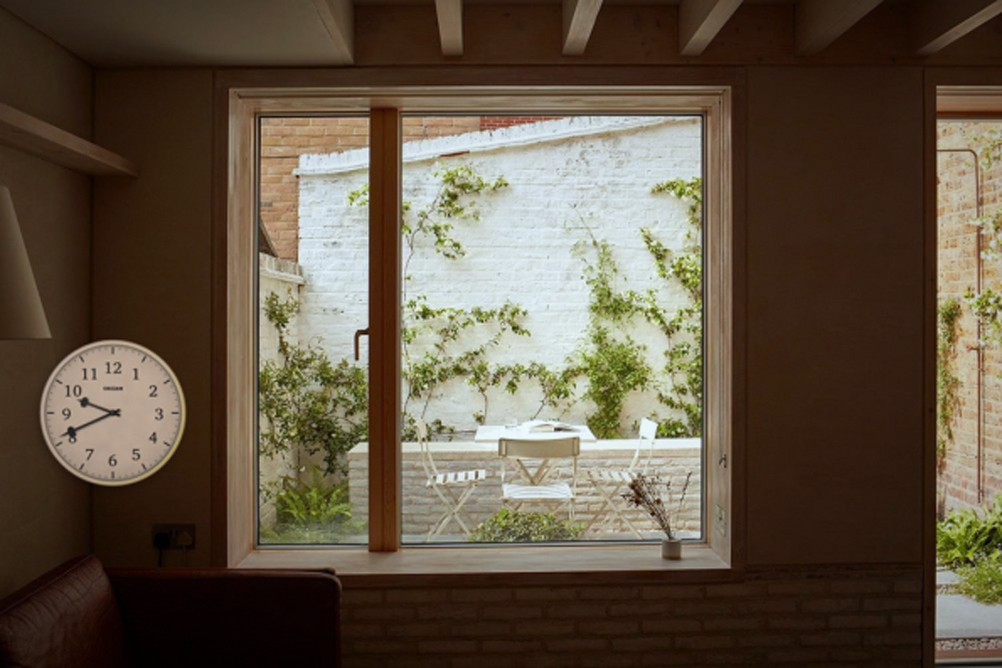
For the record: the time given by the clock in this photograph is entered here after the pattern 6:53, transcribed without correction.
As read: 9:41
